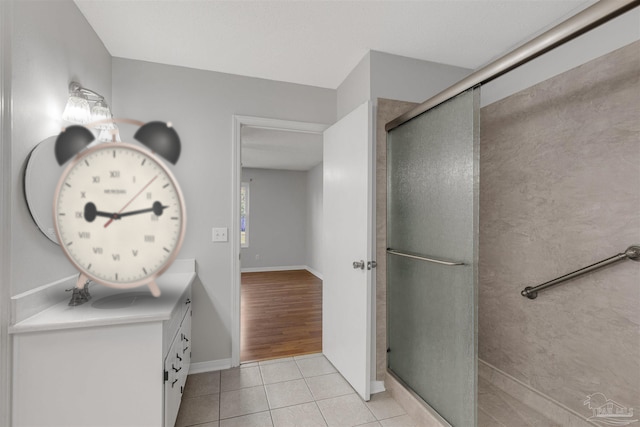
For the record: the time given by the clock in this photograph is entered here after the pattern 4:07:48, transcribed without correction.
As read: 9:13:08
